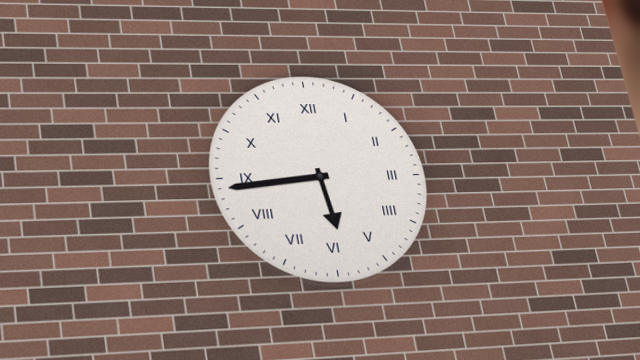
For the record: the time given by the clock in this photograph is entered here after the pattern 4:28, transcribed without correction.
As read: 5:44
